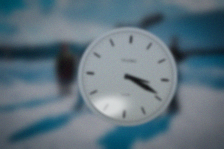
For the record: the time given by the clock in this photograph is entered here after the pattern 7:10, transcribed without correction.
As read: 3:19
